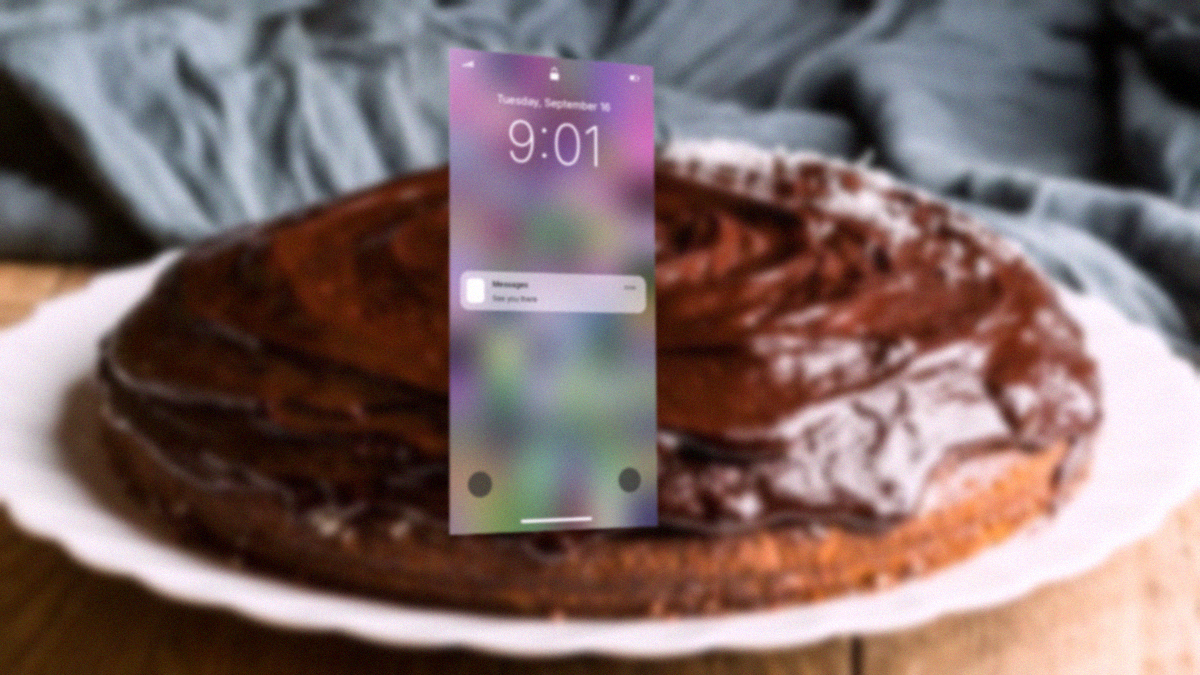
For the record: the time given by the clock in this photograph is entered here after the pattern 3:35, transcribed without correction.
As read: 9:01
